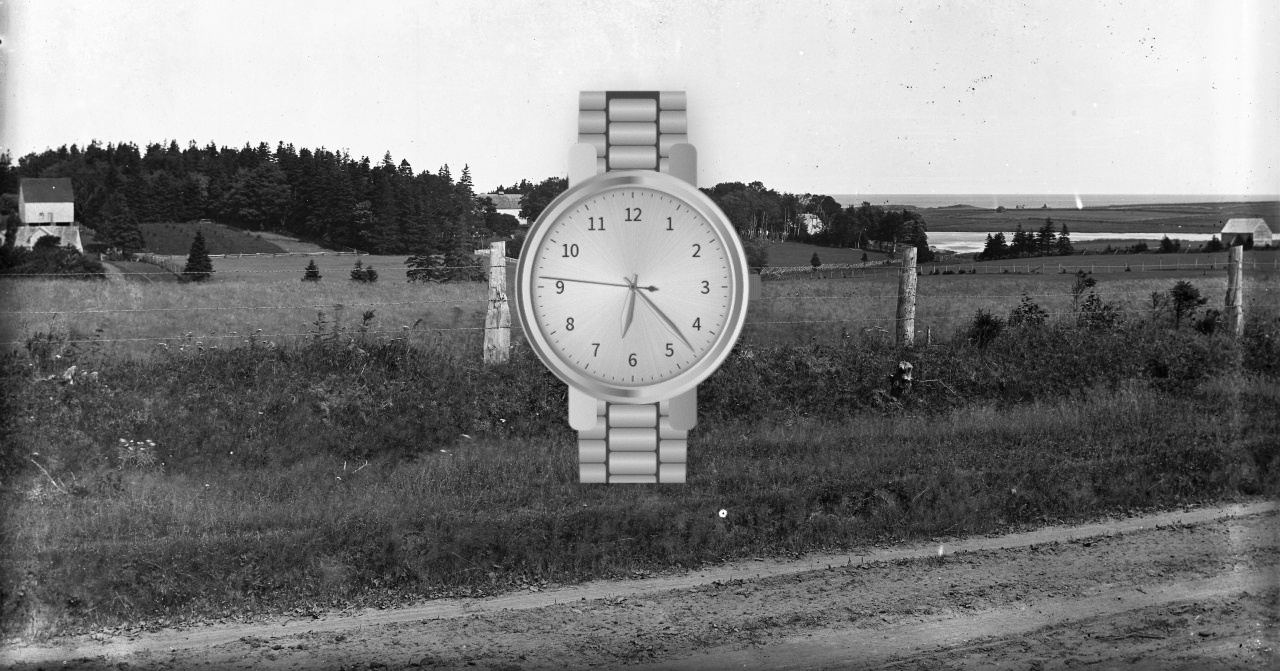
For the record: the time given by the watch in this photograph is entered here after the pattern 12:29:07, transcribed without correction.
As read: 6:22:46
